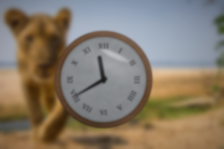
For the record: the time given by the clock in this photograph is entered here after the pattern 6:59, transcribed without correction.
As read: 11:40
